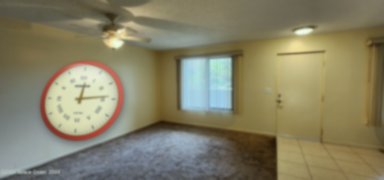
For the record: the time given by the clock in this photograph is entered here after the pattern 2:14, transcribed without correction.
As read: 12:14
